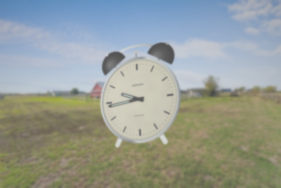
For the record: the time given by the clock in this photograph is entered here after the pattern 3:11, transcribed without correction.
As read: 9:44
